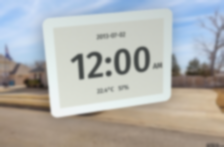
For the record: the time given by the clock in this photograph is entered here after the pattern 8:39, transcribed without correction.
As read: 12:00
